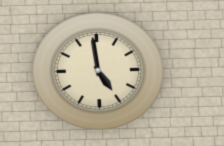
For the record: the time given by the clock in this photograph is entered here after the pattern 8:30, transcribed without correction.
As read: 4:59
